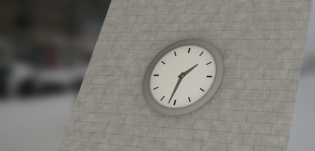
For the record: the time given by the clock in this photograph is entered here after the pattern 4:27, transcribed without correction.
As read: 1:32
